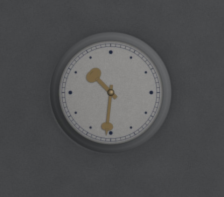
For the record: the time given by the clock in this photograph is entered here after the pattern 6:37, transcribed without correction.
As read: 10:31
